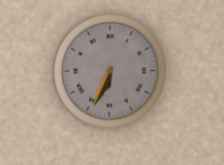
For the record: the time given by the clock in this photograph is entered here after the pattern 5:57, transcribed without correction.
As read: 6:34
